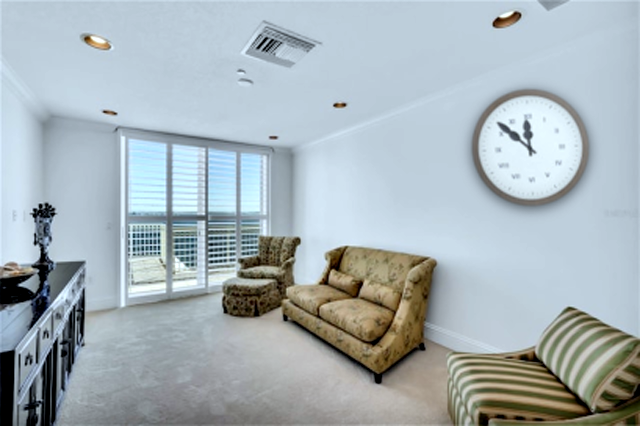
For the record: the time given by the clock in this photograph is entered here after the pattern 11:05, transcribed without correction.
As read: 11:52
